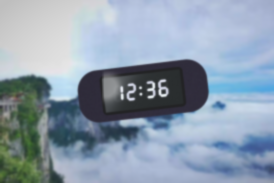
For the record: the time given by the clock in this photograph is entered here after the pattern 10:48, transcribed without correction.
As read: 12:36
